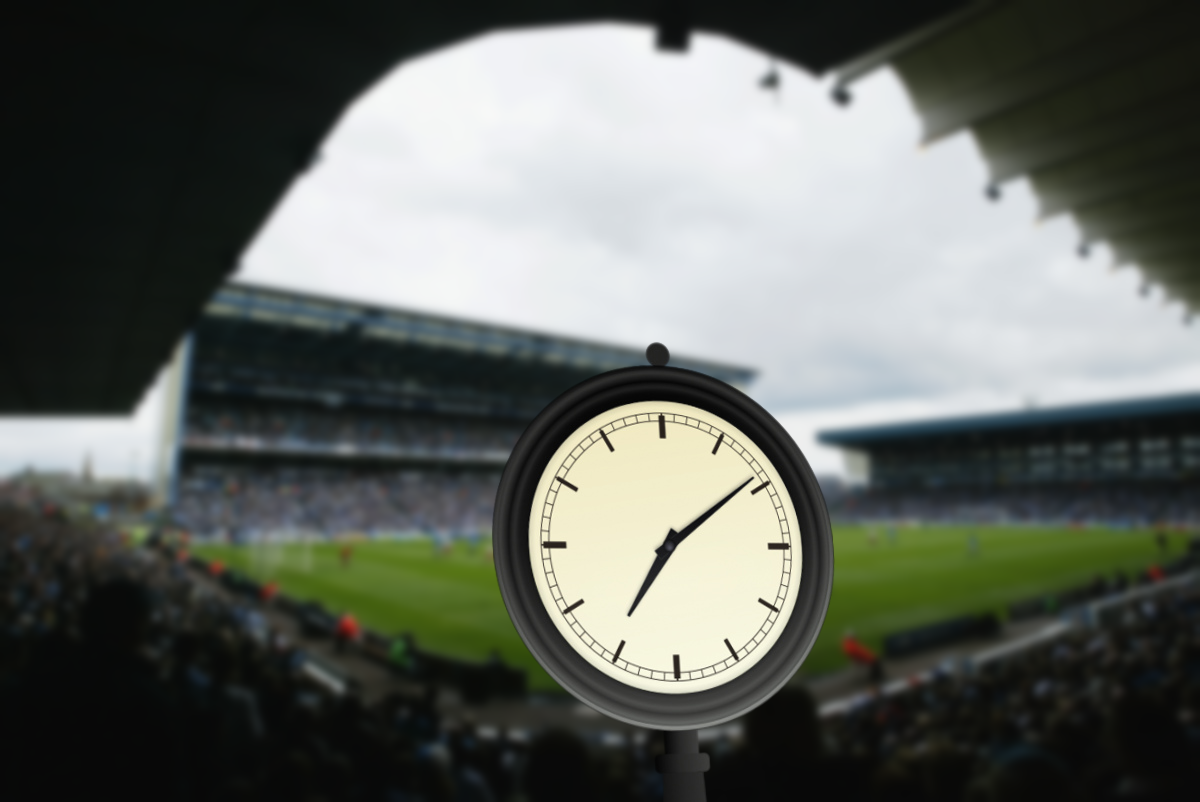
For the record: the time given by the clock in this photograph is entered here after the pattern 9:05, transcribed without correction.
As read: 7:09
